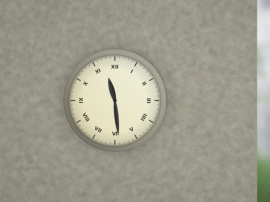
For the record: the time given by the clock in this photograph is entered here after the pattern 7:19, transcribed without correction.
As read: 11:29
